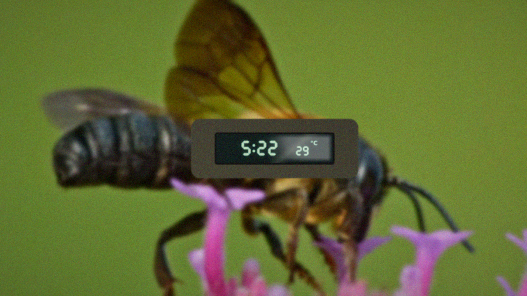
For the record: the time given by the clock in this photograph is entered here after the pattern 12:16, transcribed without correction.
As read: 5:22
